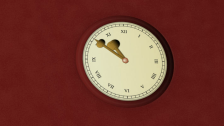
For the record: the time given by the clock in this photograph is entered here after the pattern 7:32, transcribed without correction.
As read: 10:51
